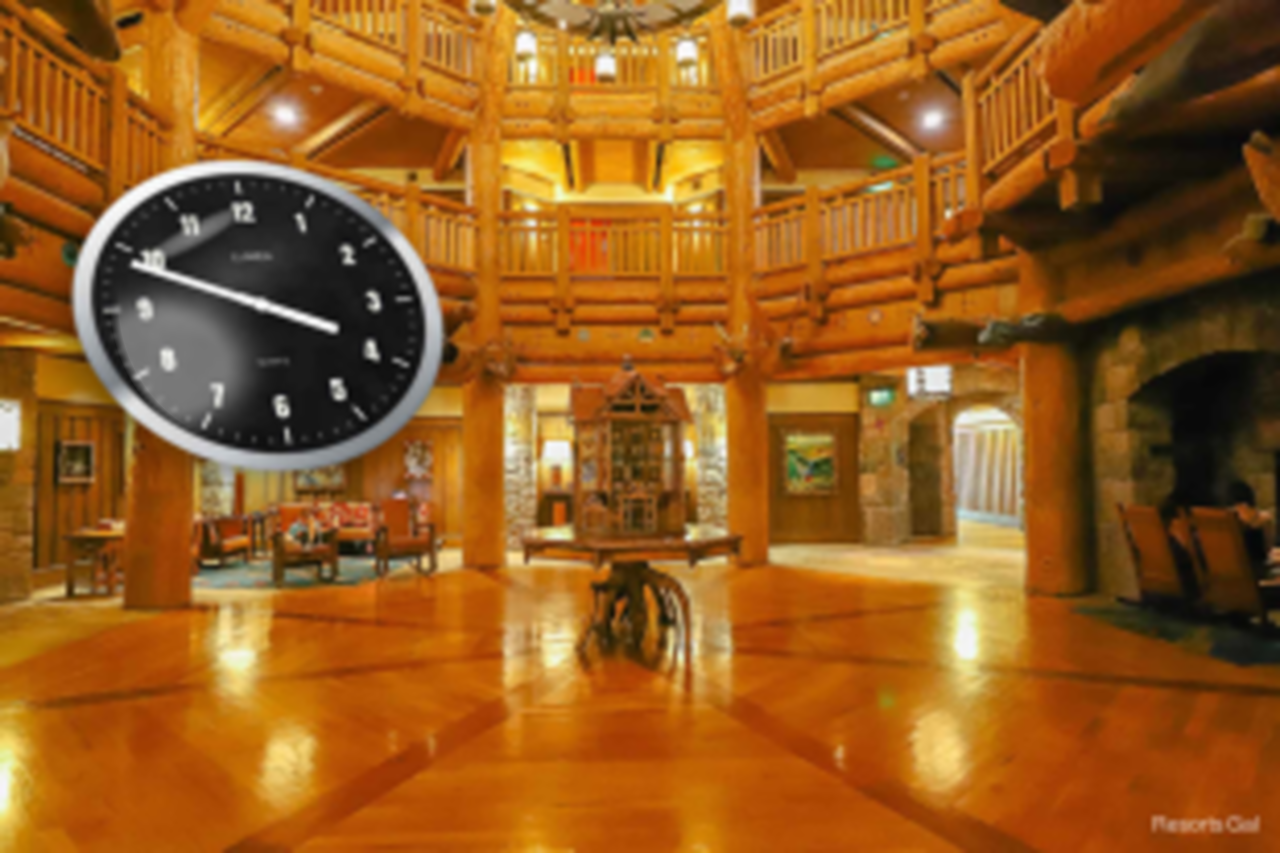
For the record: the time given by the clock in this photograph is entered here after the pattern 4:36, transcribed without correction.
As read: 3:49
